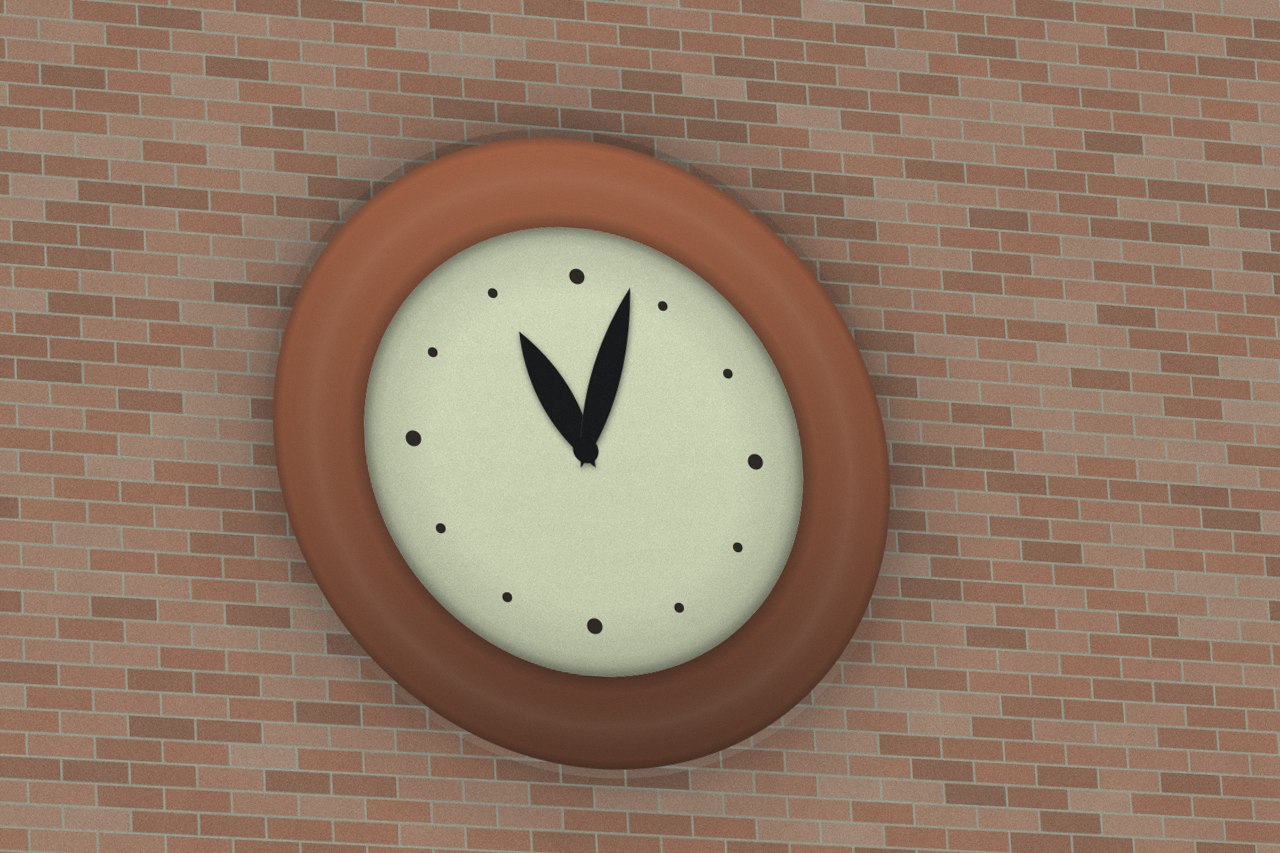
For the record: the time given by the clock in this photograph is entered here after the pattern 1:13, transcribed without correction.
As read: 11:03
